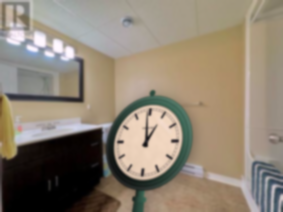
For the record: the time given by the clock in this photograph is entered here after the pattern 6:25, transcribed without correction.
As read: 12:59
